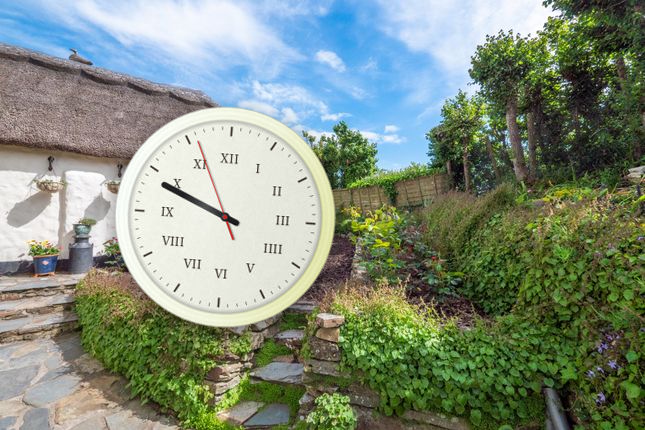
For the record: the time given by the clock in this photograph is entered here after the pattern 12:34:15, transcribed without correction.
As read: 9:48:56
